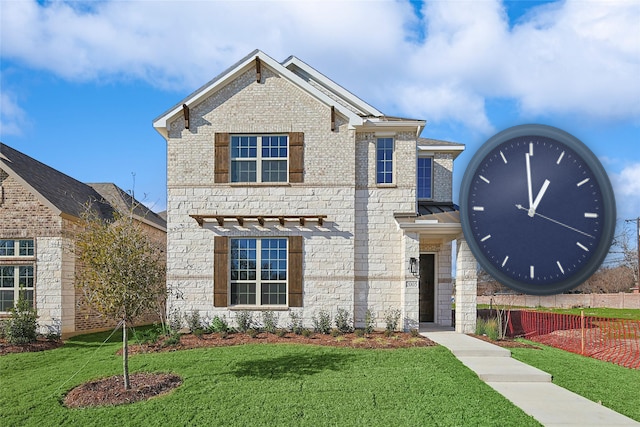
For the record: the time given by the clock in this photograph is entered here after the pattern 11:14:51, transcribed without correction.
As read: 12:59:18
